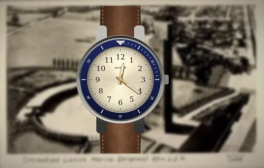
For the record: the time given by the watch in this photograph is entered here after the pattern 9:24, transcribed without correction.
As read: 12:21
